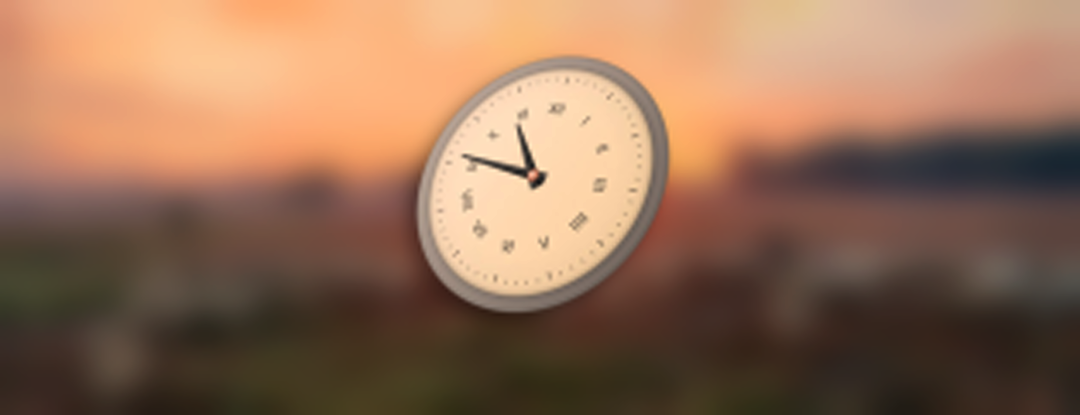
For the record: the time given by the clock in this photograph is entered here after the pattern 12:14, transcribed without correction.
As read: 10:46
